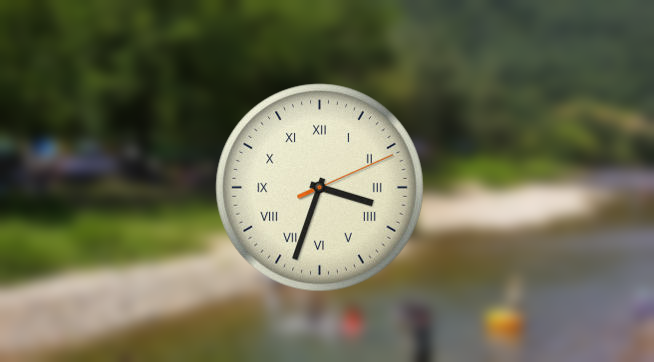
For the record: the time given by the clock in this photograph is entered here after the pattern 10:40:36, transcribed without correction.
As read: 3:33:11
